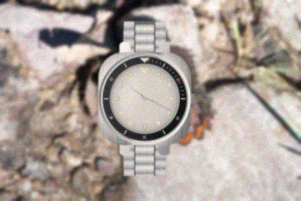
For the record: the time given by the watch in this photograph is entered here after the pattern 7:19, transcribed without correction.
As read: 10:19
